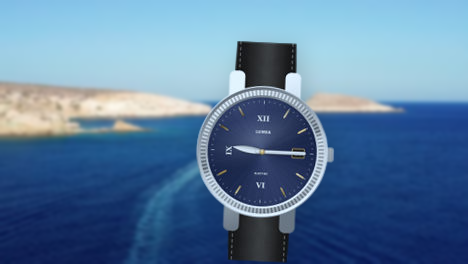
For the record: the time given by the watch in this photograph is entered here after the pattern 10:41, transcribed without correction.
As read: 9:15
